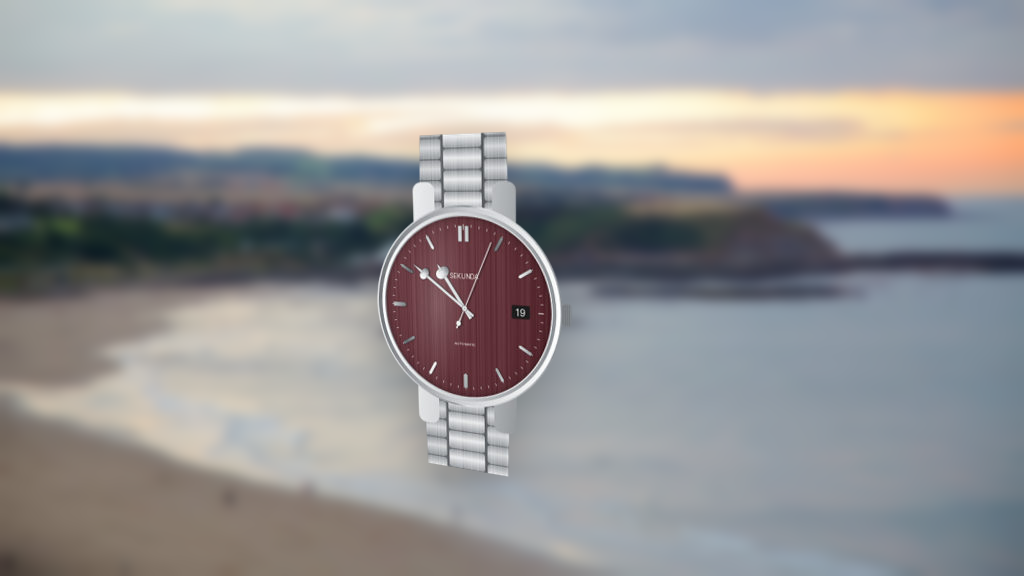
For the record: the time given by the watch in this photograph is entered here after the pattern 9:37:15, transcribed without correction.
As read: 10:51:04
